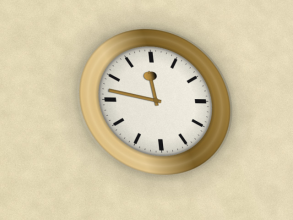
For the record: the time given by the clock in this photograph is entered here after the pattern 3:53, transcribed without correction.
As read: 11:47
